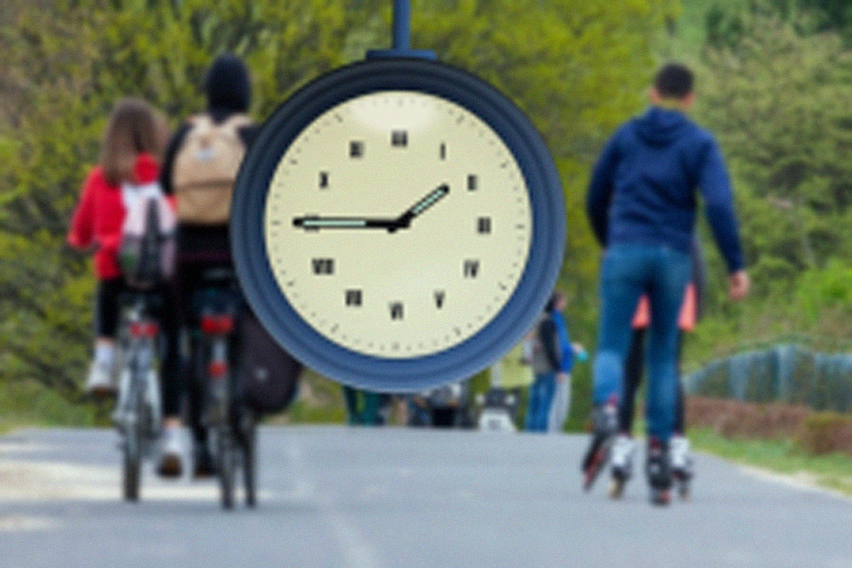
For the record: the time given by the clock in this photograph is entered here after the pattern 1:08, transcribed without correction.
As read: 1:45
